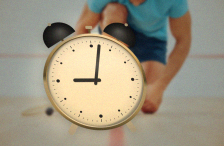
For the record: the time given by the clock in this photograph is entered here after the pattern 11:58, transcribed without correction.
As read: 9:02
